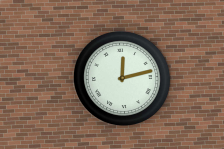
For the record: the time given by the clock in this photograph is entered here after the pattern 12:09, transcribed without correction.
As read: 12:13
